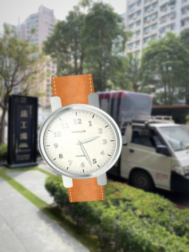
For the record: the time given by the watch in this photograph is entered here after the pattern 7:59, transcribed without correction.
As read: 2:27
